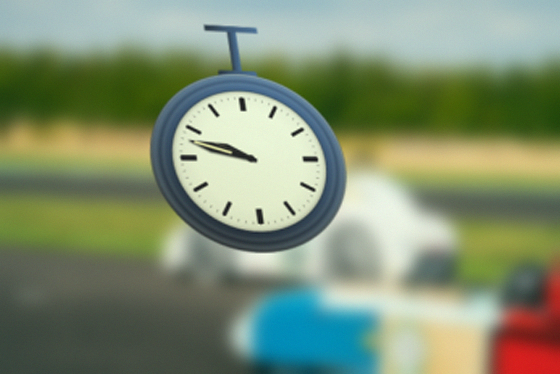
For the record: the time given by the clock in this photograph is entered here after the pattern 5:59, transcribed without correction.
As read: 9:48
